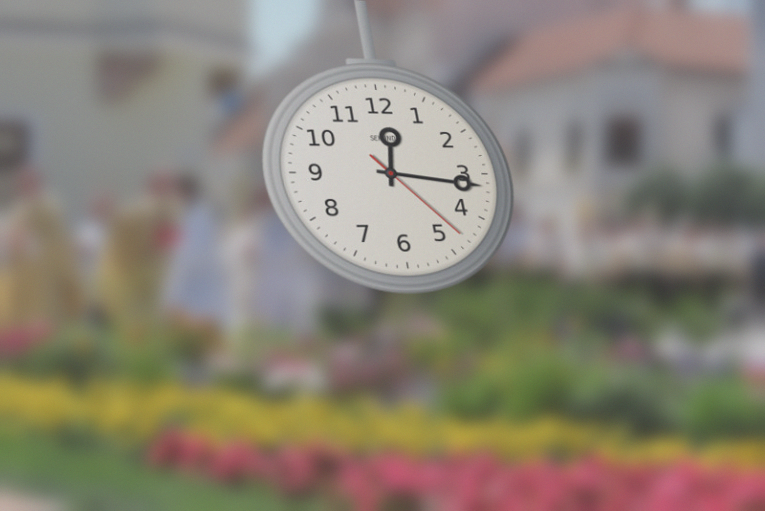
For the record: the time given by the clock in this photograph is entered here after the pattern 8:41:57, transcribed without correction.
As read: 12:16:23
